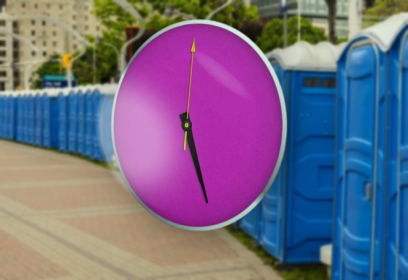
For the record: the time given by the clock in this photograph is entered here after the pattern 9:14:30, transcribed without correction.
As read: 5:27:01
